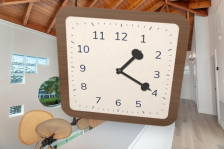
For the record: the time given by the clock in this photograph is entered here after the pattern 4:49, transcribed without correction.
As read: 1:20
